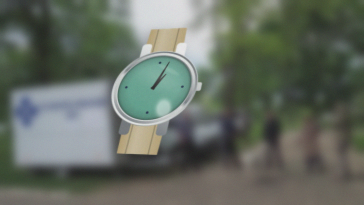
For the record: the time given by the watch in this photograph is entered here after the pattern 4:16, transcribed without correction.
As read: 1:03
